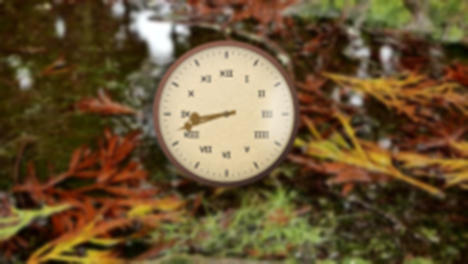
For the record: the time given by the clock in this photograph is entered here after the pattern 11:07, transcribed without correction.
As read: 8:42
